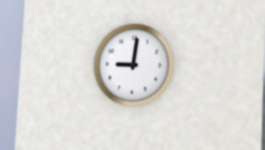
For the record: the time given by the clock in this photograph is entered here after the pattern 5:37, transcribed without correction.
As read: 9:01
